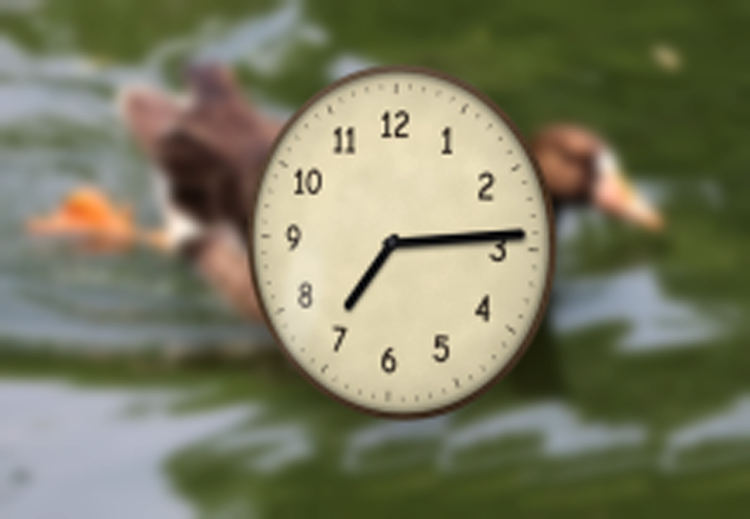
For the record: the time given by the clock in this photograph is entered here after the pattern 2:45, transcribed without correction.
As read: 7:14
